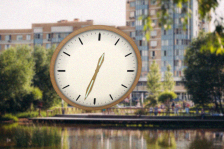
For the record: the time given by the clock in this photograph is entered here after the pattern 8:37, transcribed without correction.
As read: 12:33
